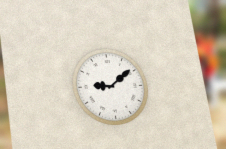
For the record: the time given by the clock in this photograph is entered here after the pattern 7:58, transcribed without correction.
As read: 9:09
